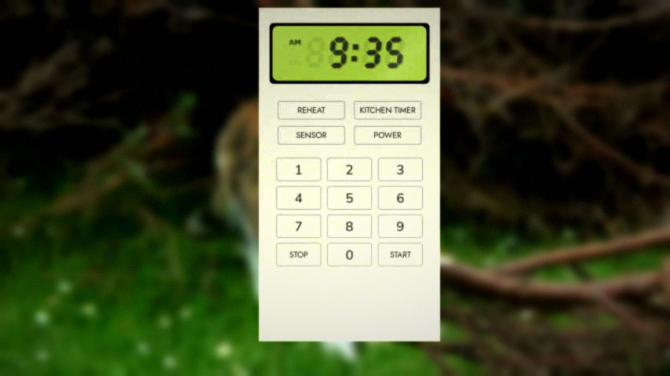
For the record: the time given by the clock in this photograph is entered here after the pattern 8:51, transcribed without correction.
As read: 9:35
